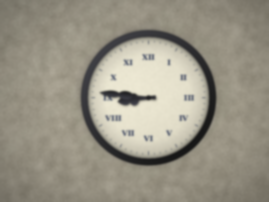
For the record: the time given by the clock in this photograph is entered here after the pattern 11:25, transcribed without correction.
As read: 8:46
